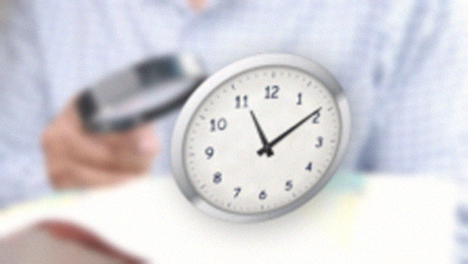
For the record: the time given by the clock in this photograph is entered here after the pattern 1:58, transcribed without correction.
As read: 11:09
